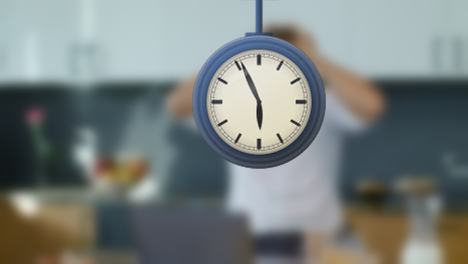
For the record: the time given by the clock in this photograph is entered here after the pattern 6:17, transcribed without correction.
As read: 5:56
